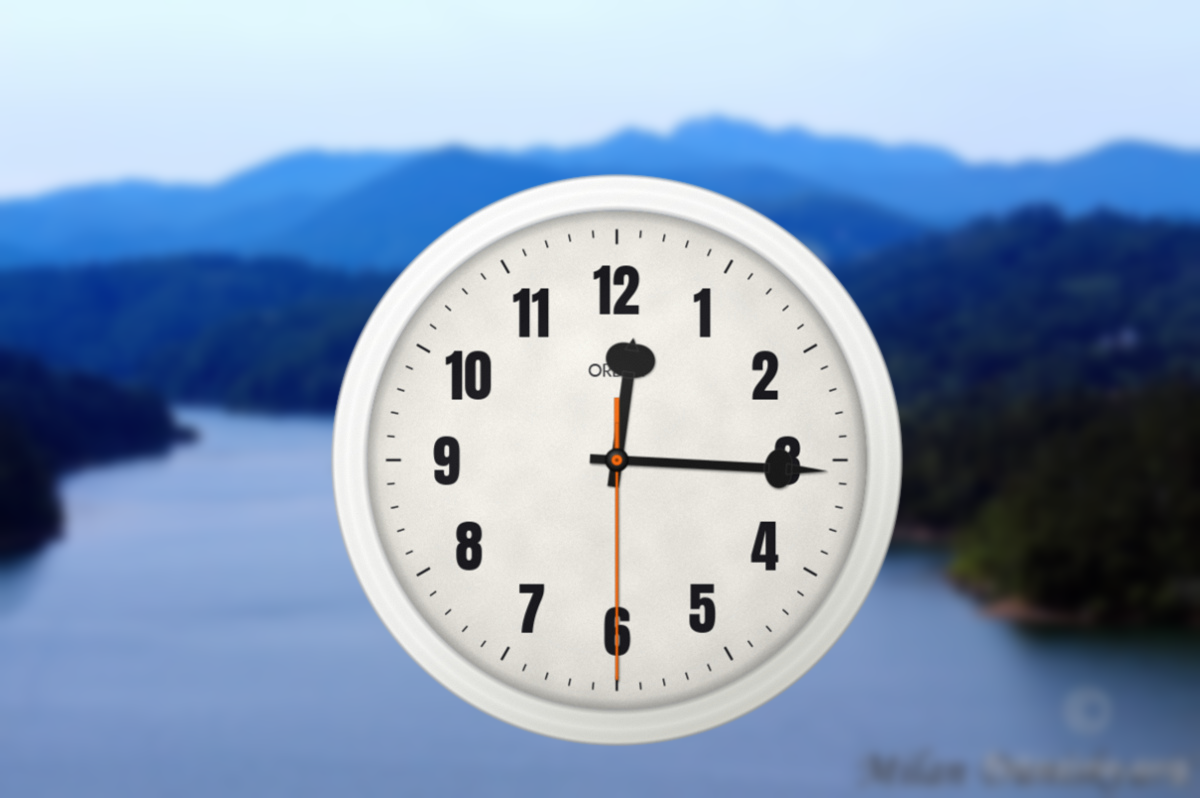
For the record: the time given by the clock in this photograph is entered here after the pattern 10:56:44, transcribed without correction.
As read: 12:15:30
